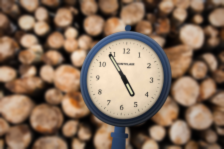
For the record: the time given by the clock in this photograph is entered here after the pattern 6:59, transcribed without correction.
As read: 4:54
